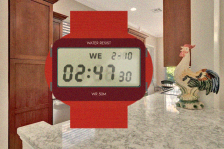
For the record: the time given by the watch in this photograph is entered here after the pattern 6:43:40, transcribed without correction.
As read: 2:47:30
